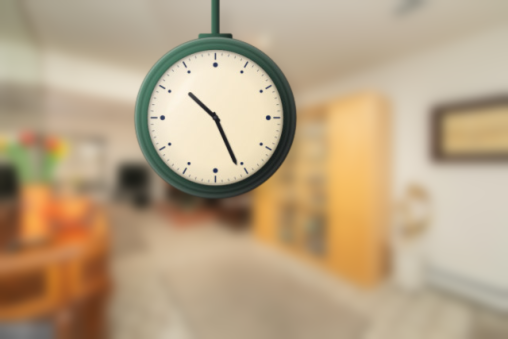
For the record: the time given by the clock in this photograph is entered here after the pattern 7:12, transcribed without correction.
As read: 10:26
